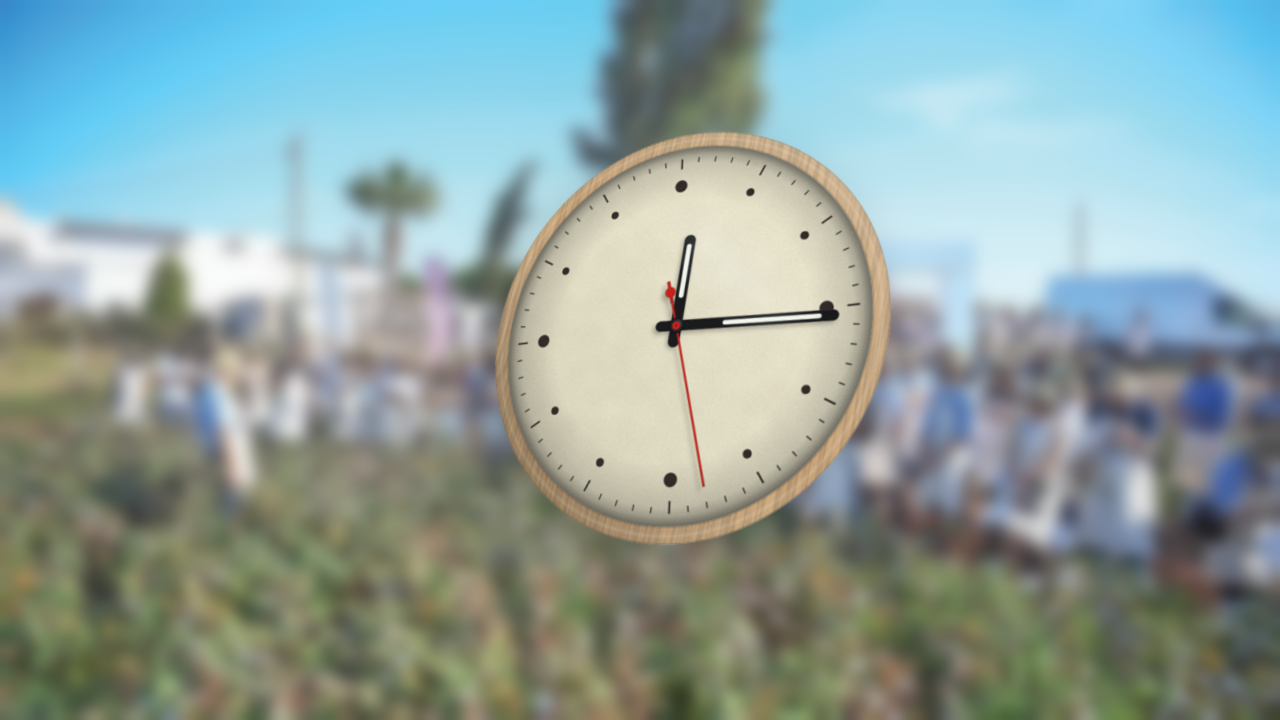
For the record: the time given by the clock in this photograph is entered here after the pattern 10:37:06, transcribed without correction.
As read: 12:15:28
